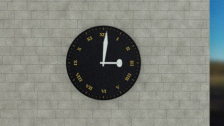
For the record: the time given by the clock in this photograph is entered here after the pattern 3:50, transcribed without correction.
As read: 3:01
